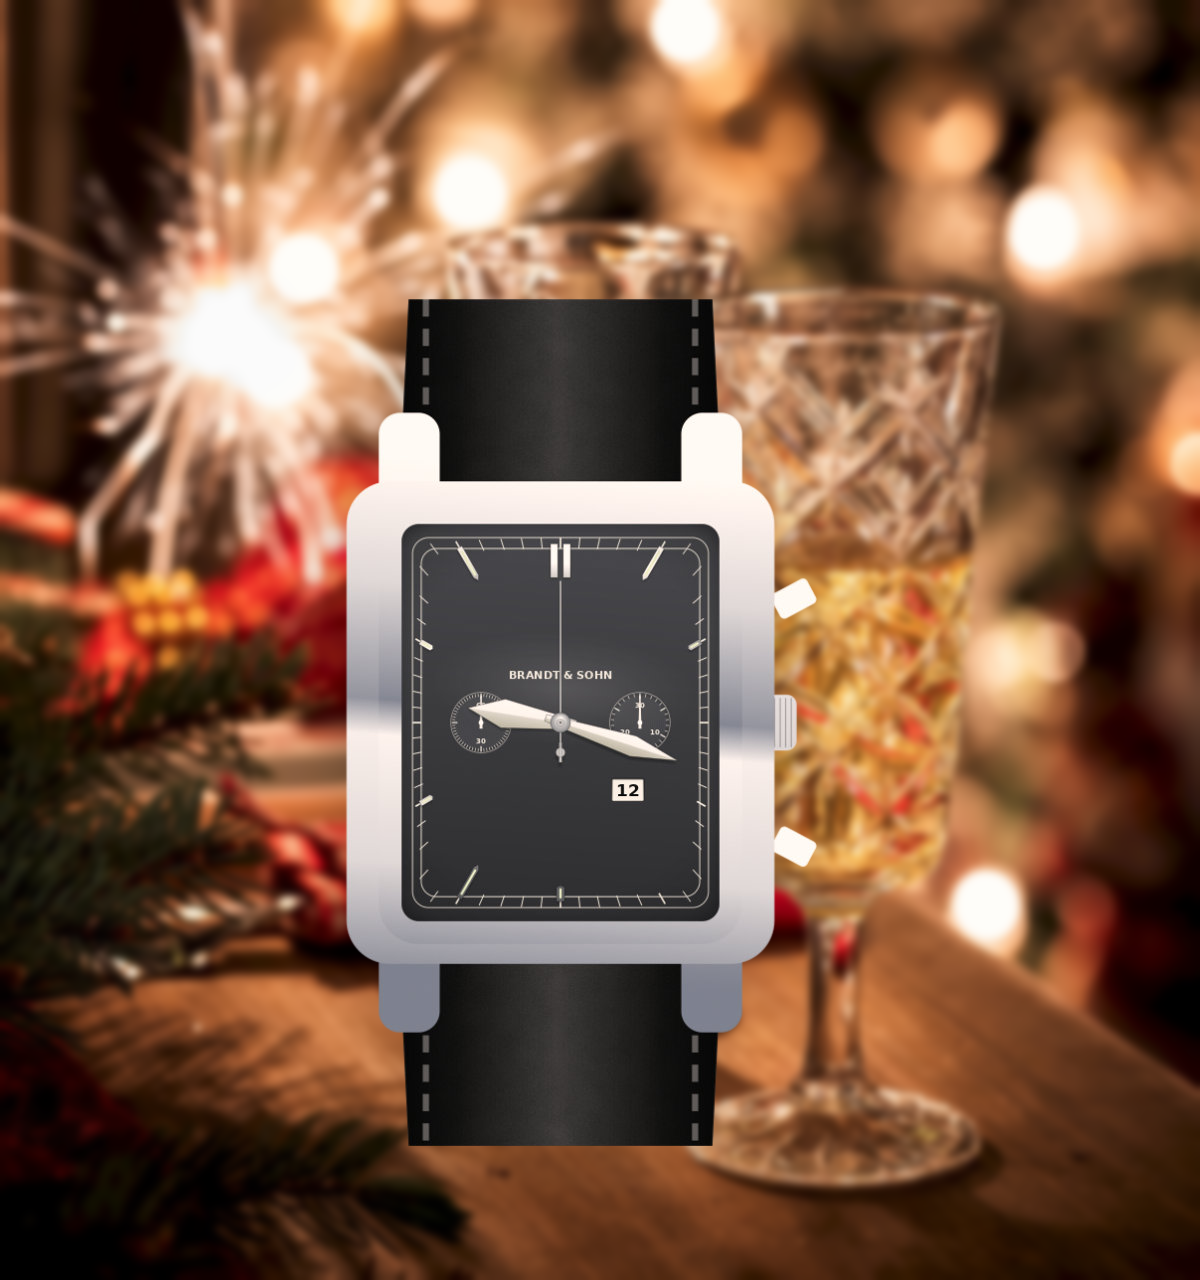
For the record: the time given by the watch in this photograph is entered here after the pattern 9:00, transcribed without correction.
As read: 9:18
